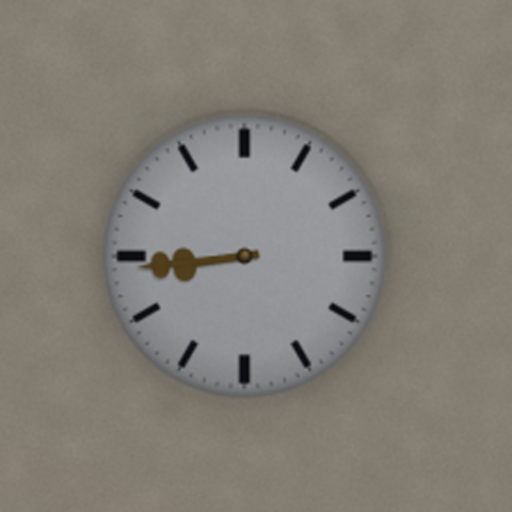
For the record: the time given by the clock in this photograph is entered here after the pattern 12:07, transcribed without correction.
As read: 8:44
